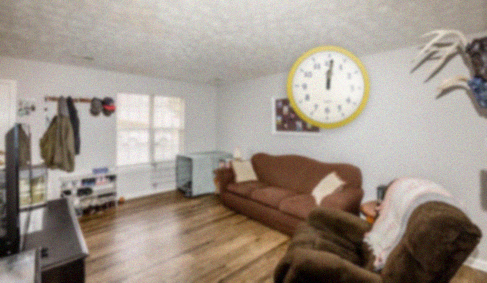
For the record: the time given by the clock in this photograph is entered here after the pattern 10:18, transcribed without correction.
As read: 12:01
